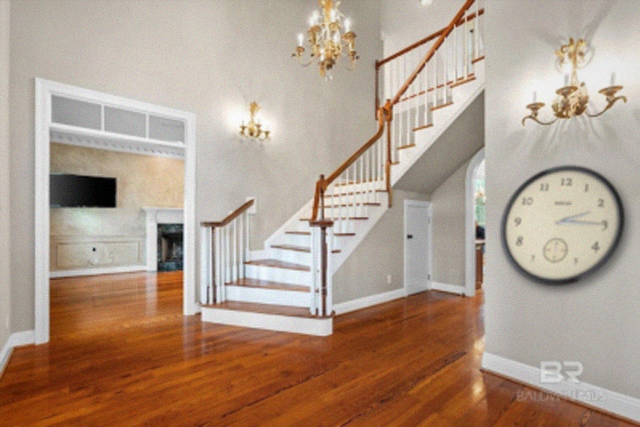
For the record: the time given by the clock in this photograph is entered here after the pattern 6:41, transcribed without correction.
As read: 2:15
